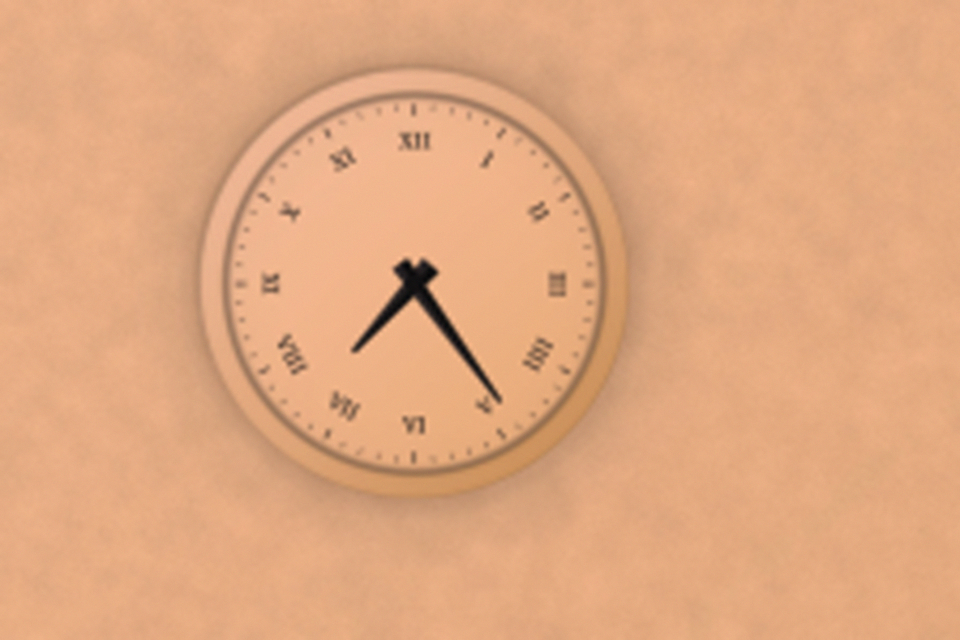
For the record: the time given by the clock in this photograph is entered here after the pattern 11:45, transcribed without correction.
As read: 7:24
